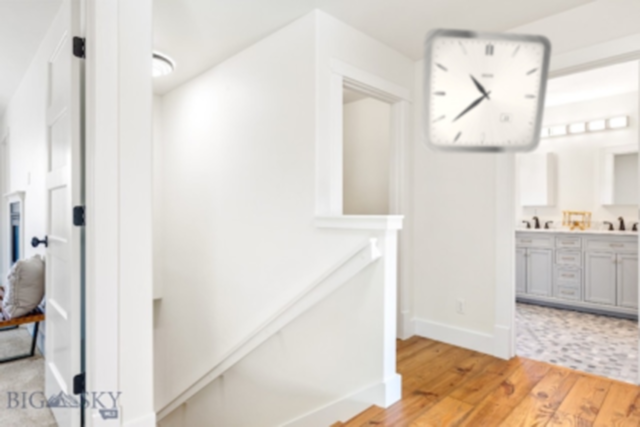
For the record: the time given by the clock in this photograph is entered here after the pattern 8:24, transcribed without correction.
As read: 10:38
